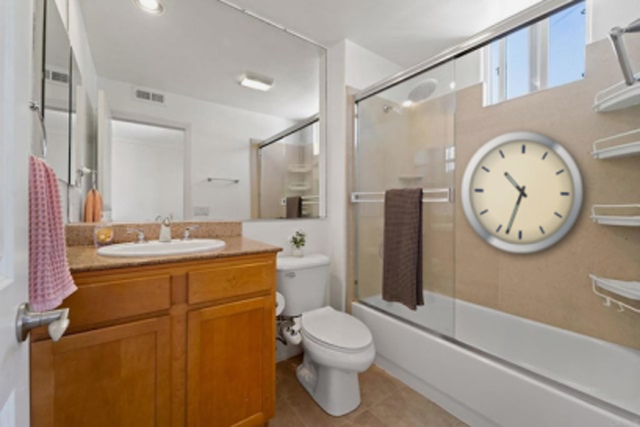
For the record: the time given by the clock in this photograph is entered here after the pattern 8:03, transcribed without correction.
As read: 10:33
